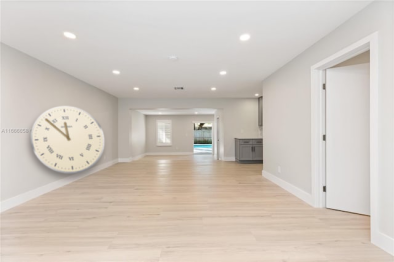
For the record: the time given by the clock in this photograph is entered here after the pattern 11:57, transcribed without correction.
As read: 11:53
